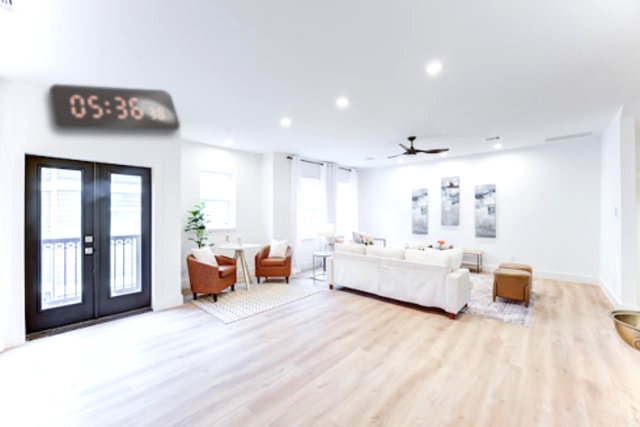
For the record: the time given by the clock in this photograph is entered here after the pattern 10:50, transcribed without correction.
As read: 5:36
